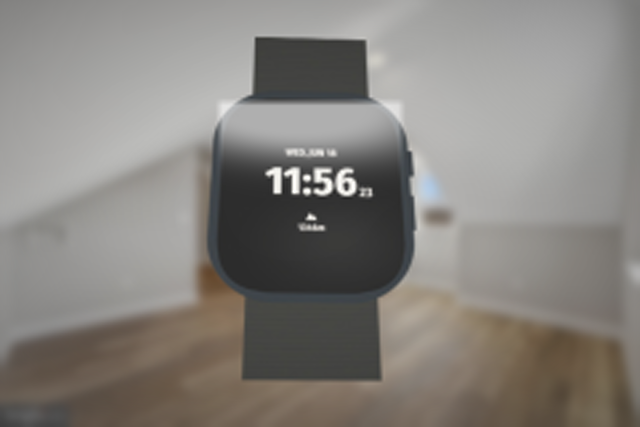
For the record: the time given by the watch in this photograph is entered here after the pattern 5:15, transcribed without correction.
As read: 11:56
